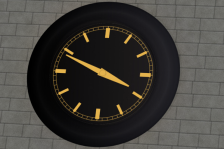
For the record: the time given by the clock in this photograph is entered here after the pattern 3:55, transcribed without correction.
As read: 3:49
